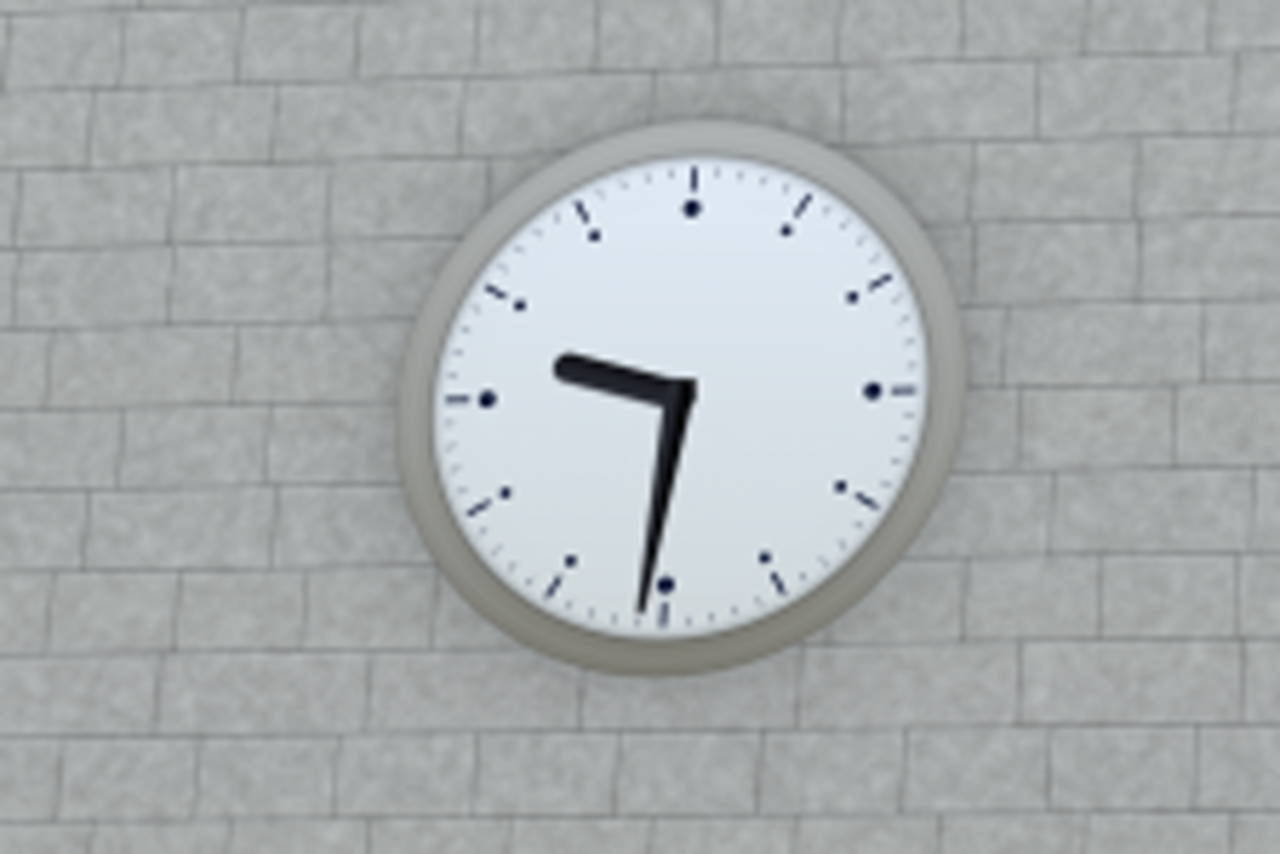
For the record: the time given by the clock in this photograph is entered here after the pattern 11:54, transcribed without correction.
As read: 9:31
